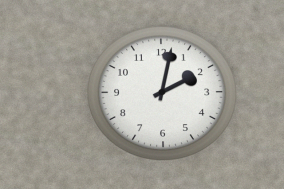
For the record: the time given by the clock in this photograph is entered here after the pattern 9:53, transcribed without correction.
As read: 2:02
